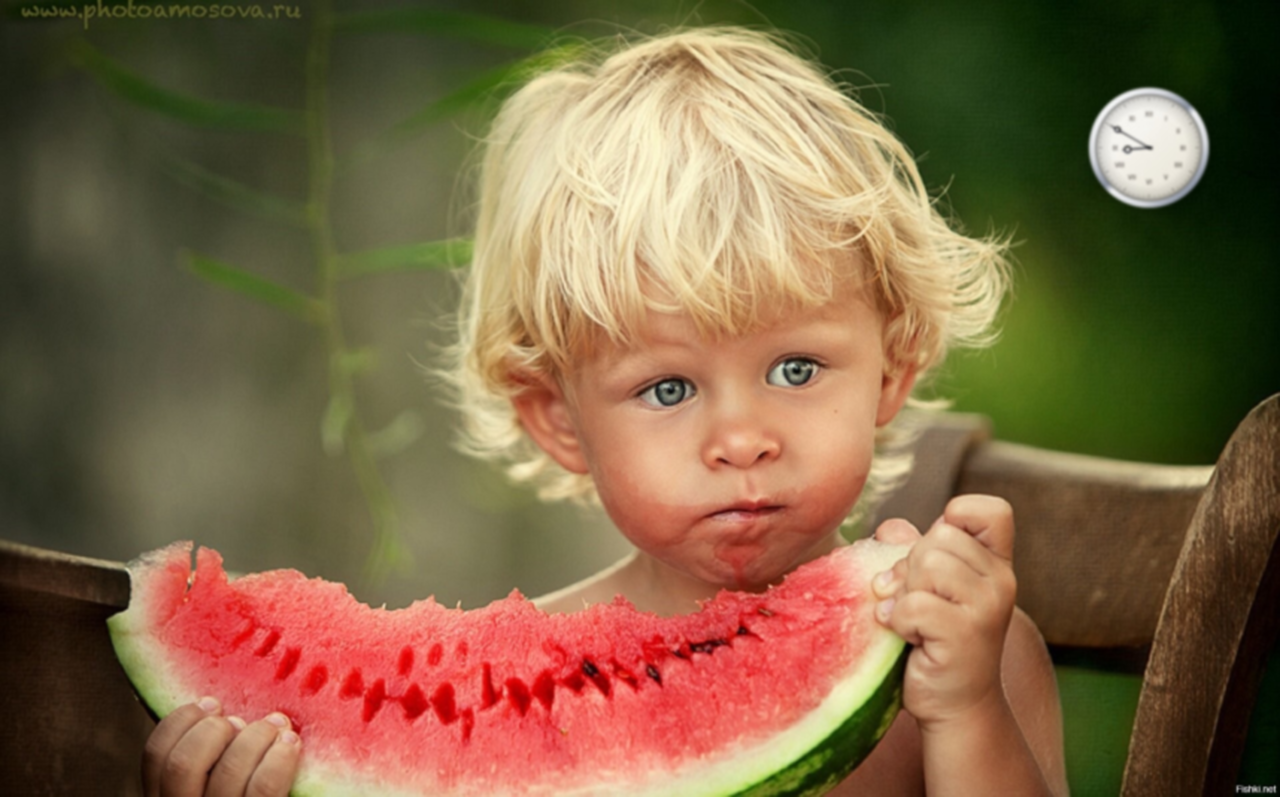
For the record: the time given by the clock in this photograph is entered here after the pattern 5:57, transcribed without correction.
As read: 8:50
